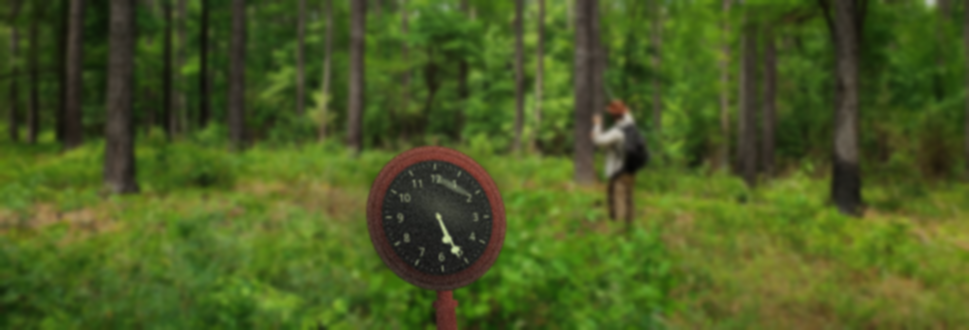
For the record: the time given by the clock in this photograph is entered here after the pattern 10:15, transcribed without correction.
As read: 5:26
